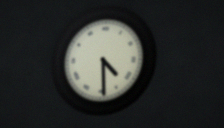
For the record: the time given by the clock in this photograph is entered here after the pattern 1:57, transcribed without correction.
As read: 4:29
